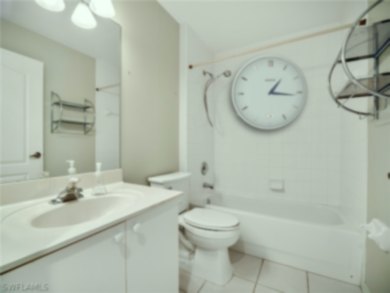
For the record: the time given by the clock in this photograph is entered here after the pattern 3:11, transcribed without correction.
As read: 1:16
